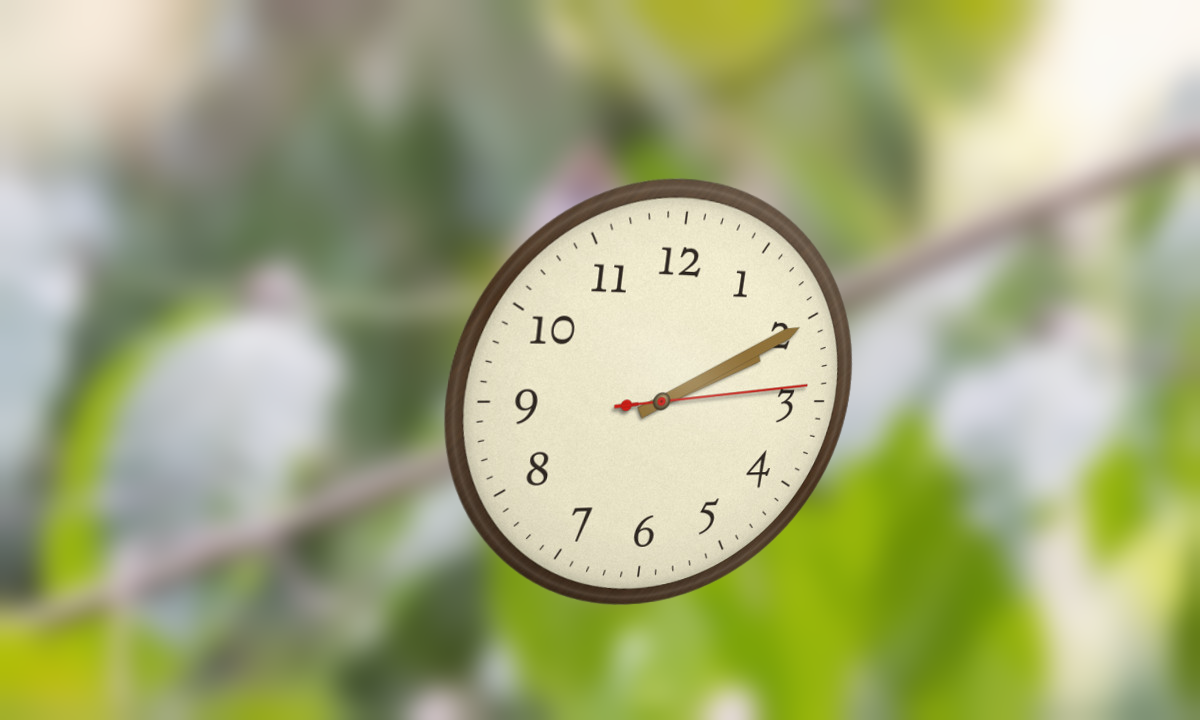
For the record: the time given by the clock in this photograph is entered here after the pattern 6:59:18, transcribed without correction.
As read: 2:10:14
